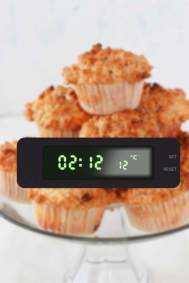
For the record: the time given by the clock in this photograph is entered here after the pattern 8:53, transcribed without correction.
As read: 2:12
